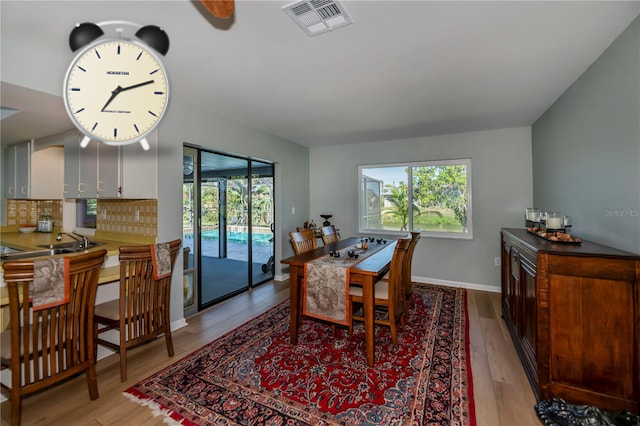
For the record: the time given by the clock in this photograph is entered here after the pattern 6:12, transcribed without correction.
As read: 7:12
